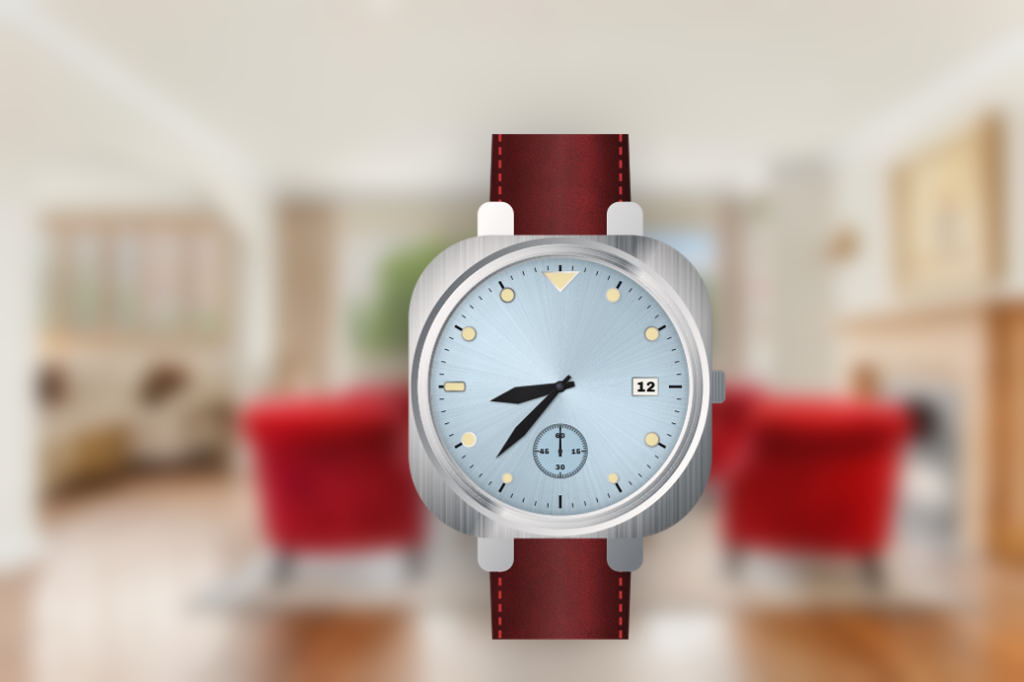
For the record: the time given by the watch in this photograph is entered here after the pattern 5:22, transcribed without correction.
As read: 8:37
